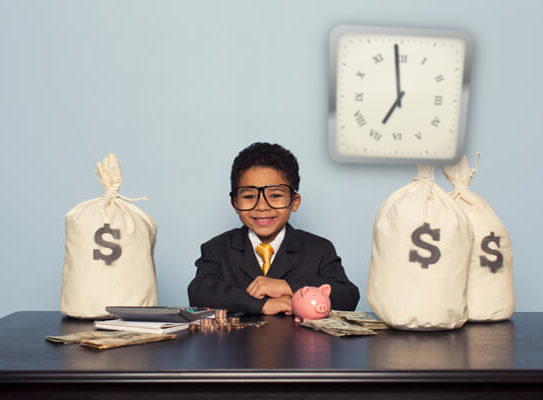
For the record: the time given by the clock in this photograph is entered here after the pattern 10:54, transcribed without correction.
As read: 6:59
